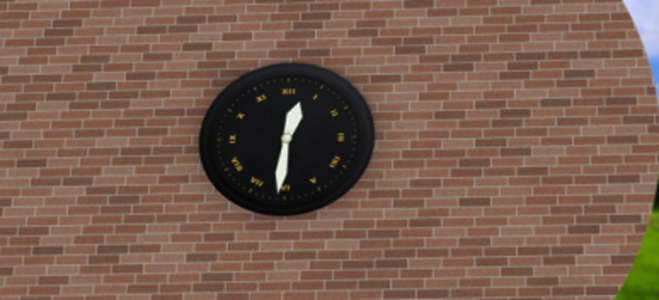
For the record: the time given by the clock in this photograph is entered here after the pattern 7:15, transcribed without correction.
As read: 12:31
